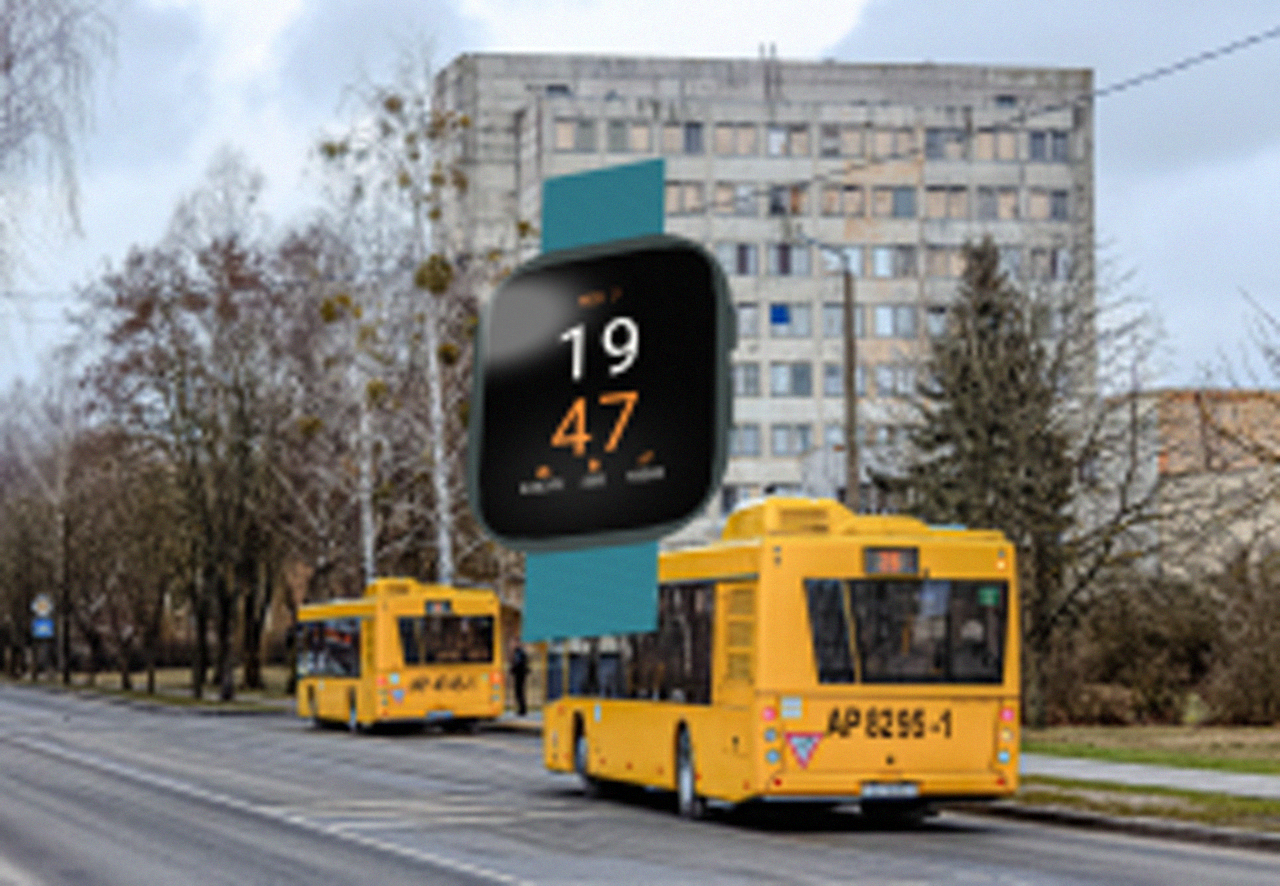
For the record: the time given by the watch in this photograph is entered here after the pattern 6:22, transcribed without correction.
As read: 19:47
